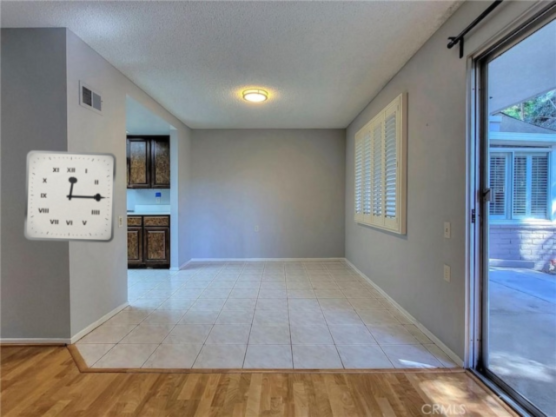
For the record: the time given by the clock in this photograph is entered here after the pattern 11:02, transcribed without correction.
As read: 12:15
